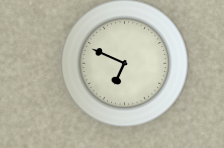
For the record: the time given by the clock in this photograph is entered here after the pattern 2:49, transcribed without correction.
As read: 6:49
